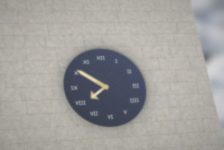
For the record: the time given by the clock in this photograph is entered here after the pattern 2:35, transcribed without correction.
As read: 7:51
